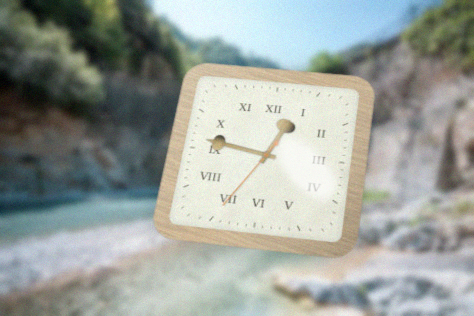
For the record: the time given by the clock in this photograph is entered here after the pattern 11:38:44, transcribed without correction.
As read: 12:46:35
